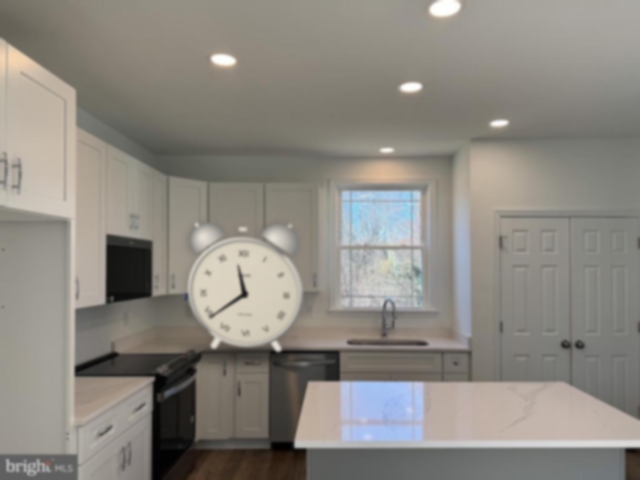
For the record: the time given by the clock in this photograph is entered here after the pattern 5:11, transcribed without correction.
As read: 11:39
